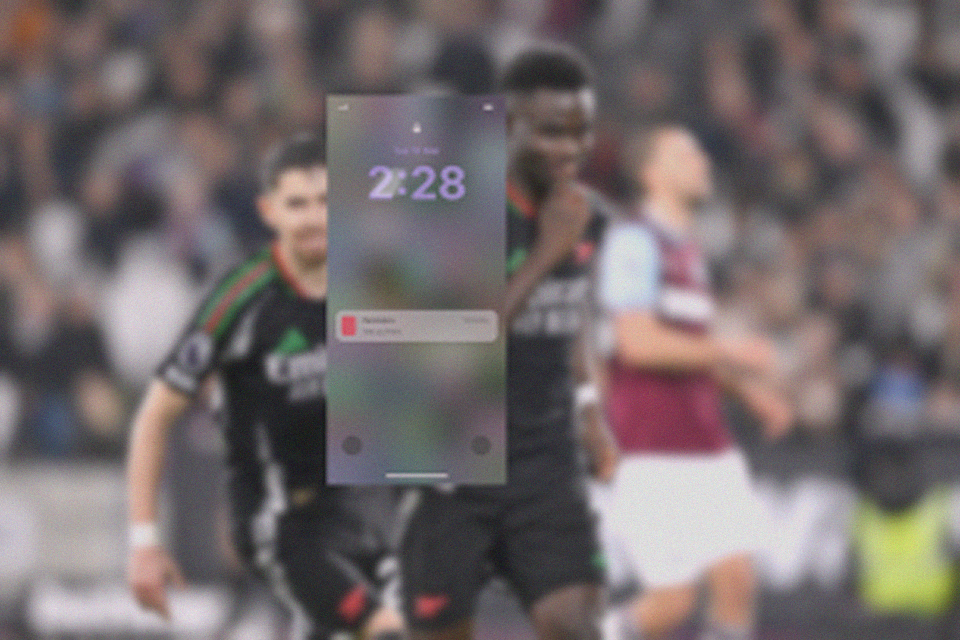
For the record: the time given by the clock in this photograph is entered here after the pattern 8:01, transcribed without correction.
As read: 2:28
